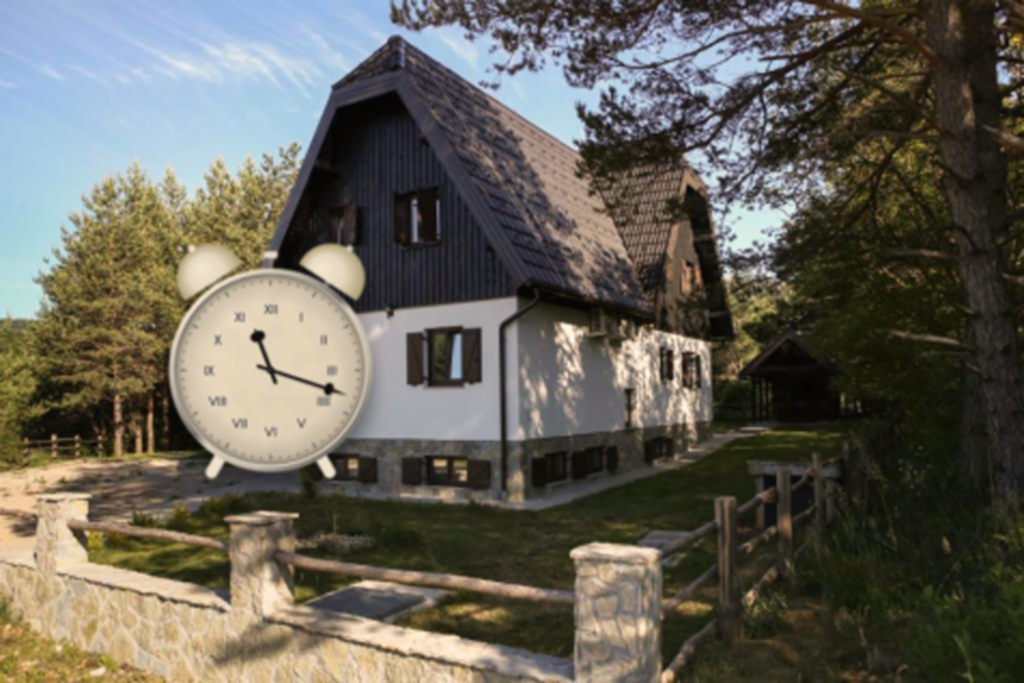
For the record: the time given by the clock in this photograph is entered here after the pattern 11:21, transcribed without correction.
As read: 11:18
